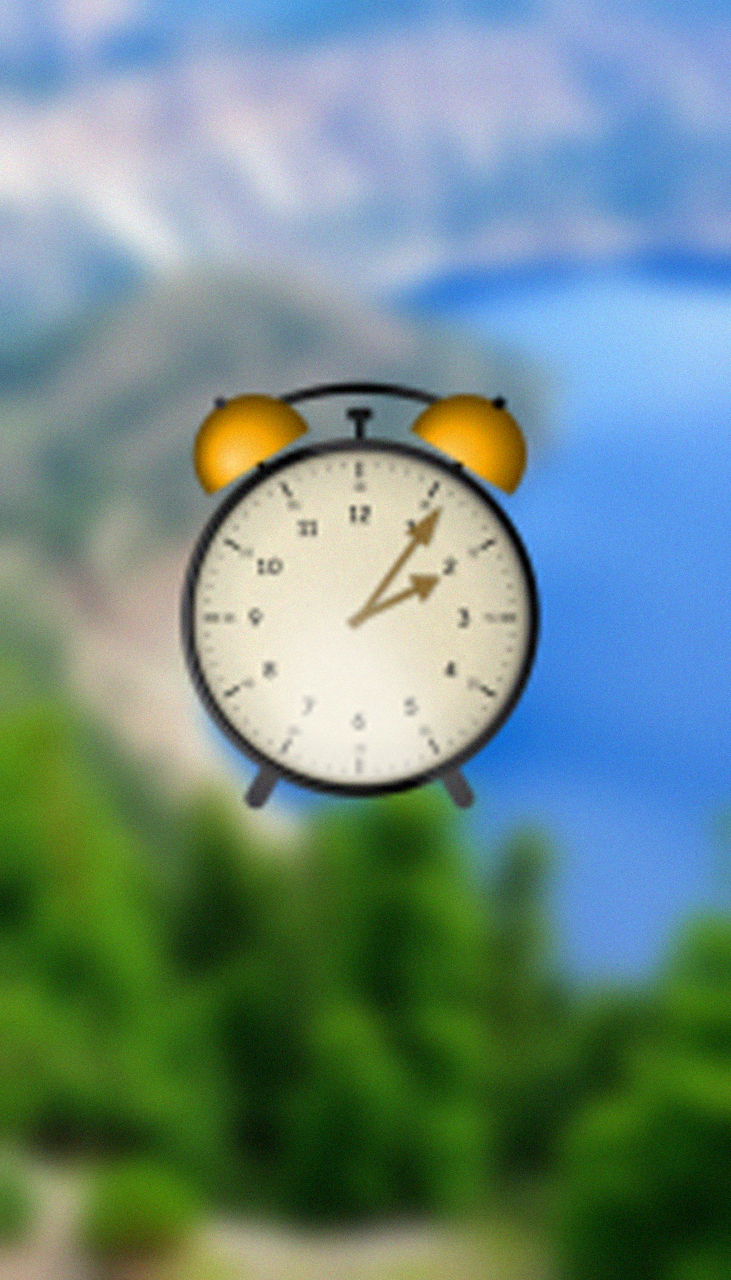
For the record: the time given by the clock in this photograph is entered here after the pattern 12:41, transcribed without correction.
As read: 2:06
